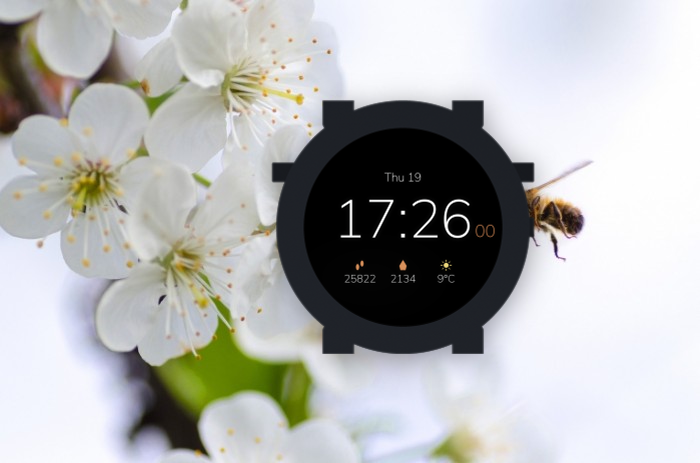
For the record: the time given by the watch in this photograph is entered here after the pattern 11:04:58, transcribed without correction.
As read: 17:26:00
